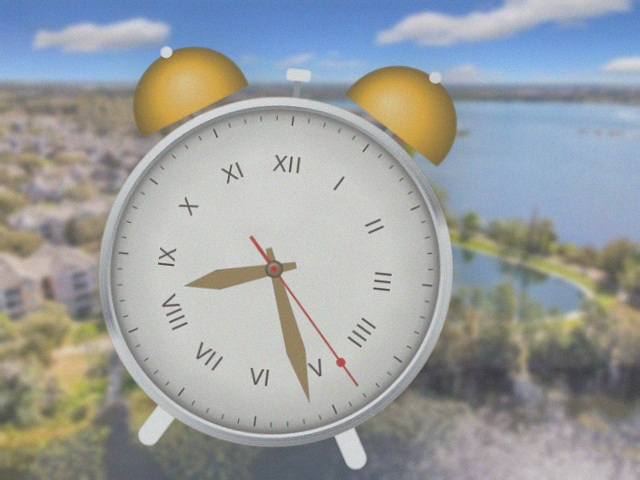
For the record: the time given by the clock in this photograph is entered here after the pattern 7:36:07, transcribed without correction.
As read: 8:26:23
